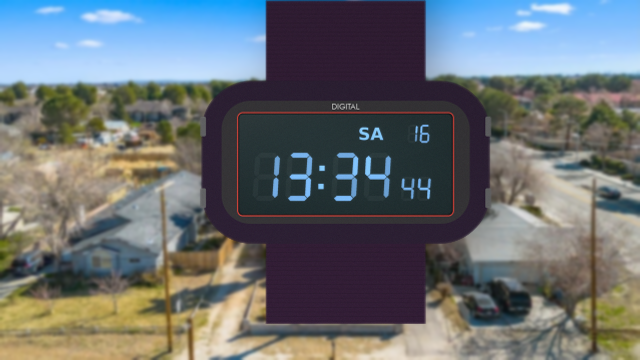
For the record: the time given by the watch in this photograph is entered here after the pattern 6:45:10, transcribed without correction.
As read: 13:34:44
